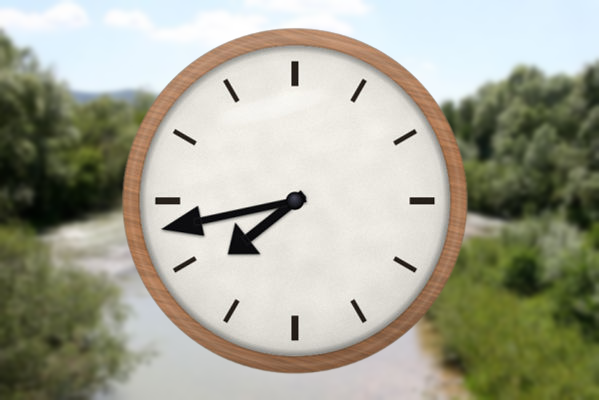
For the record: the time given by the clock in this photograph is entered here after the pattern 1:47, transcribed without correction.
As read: 7:43
